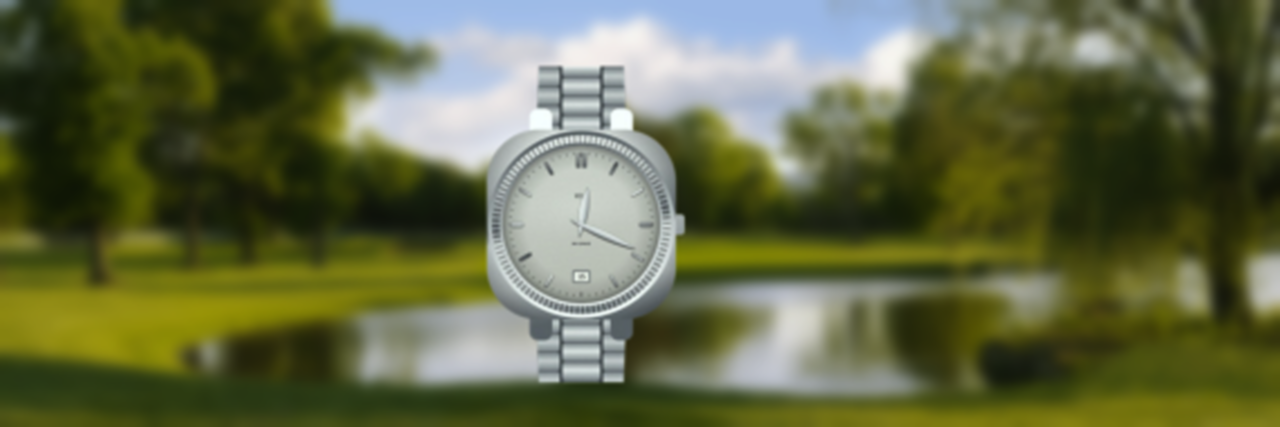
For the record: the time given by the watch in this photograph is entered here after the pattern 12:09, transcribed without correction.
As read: 12:19
